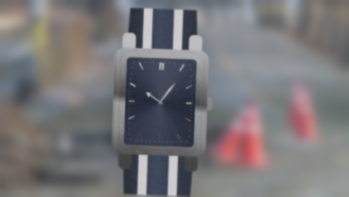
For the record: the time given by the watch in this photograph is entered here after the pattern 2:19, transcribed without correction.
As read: 10:06
